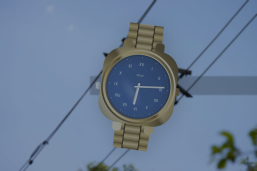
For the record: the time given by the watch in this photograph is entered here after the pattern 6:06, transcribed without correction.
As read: 6:14
